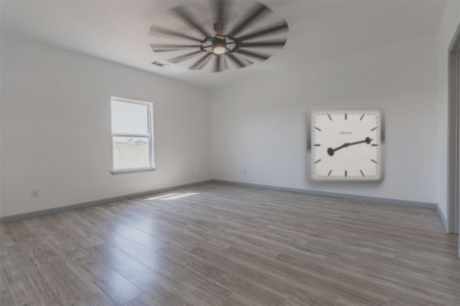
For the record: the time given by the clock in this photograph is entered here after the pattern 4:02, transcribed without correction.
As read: 8:13
